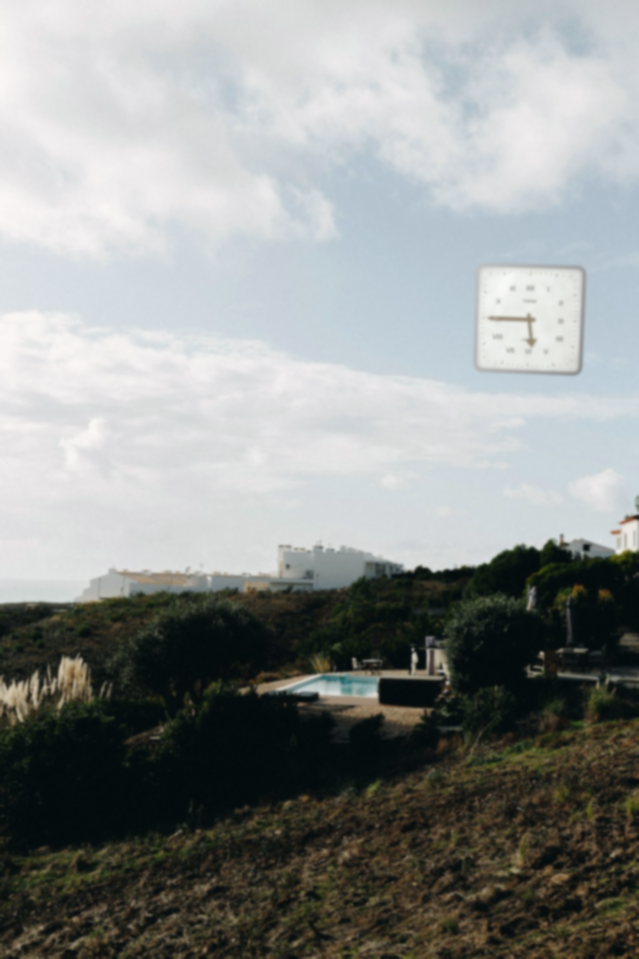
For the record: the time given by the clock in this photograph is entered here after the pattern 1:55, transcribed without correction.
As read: 5:45
